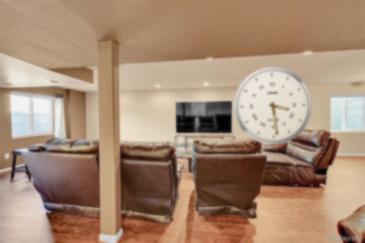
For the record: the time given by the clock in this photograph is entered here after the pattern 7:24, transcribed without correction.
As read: 3:29
